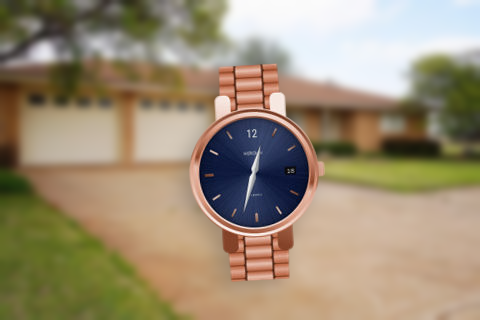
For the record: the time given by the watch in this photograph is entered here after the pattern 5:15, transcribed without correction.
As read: 12:33
